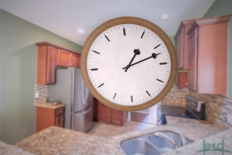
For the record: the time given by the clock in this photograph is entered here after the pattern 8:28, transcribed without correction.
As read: 1:12
